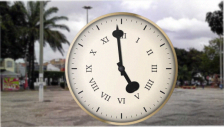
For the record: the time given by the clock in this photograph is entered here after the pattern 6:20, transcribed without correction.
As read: 4:59
